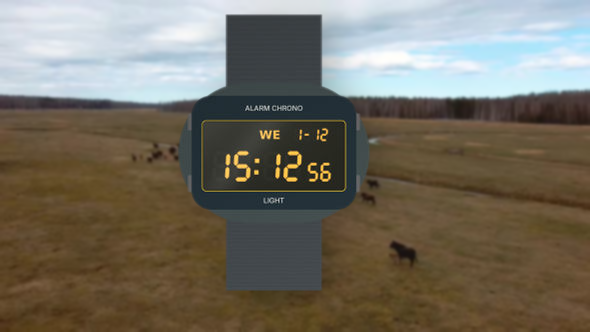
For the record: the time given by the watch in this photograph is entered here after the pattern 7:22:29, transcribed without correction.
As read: 15:12:56
